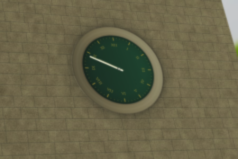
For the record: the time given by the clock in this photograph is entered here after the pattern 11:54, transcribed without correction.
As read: 9:49
